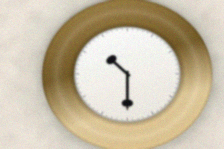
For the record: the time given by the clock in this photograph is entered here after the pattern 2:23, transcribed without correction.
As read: 10:30
